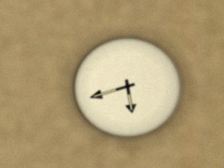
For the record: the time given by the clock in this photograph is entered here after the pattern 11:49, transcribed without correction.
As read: 5:42
